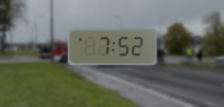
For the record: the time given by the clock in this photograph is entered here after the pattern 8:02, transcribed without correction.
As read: 7:52
